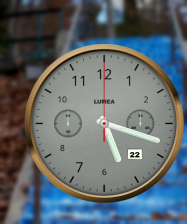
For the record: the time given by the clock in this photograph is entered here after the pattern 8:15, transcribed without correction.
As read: 5:18
